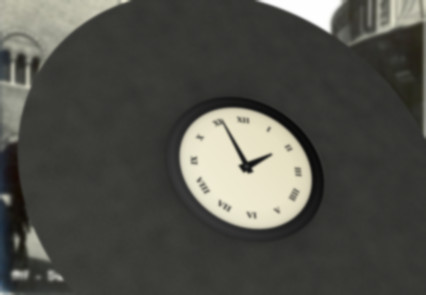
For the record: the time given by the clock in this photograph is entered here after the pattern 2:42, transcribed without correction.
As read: 1:56
